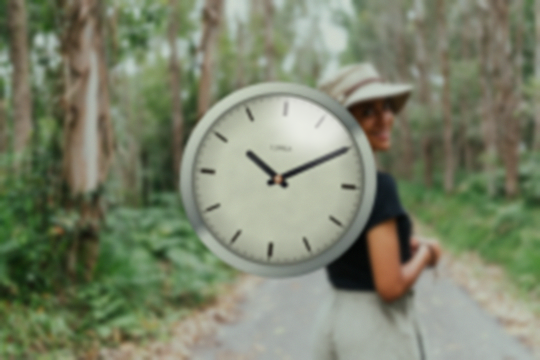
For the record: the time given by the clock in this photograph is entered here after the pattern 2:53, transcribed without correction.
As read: 10:10
